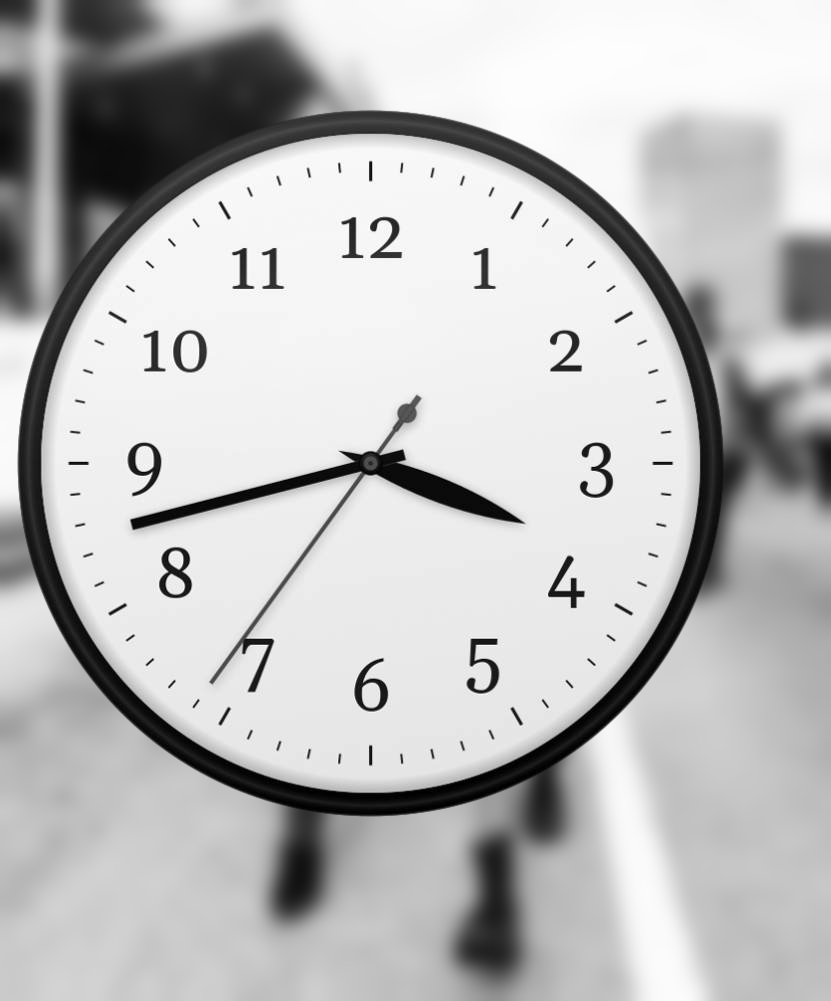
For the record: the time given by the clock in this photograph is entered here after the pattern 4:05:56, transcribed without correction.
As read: 3:42:36
